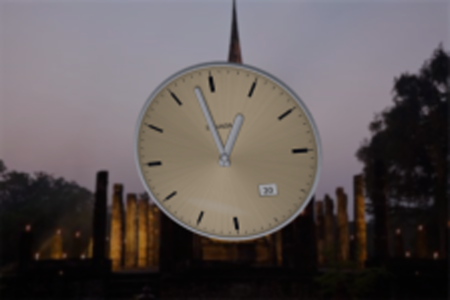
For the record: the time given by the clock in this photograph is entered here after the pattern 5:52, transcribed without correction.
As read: 12:58
